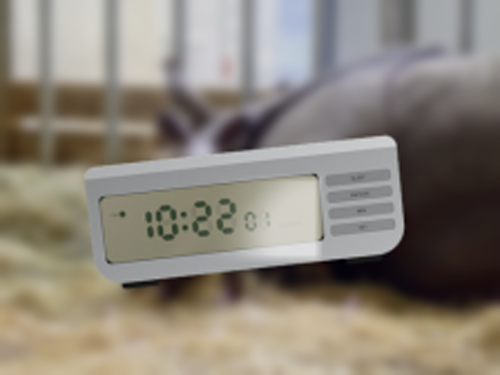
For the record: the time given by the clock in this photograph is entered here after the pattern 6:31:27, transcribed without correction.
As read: 10:22:01
